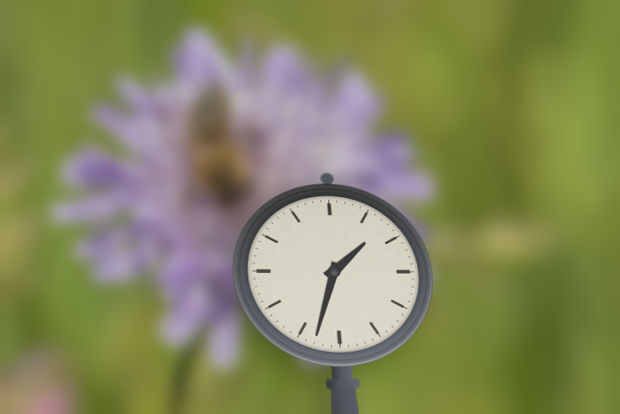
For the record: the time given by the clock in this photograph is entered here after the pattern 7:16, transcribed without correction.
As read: 1:33
